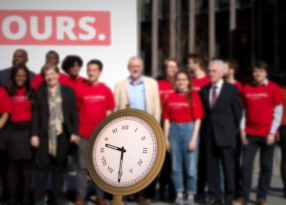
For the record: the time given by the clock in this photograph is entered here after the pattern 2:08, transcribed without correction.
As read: 9:30
